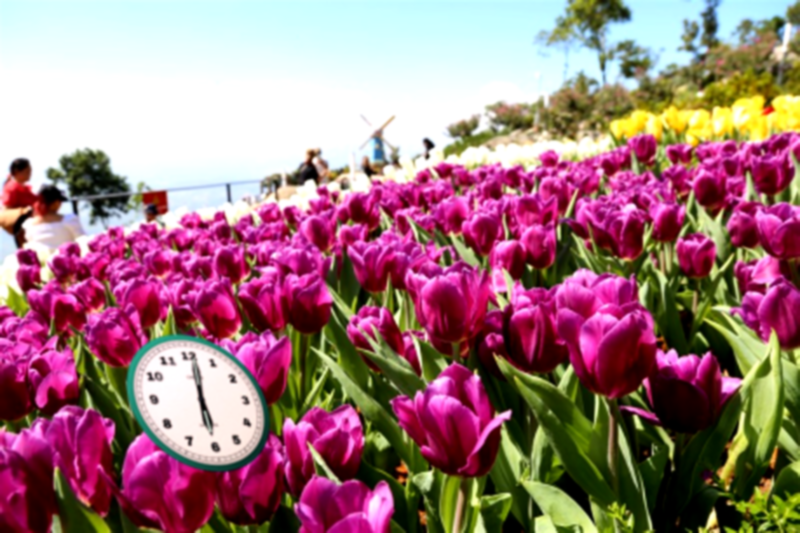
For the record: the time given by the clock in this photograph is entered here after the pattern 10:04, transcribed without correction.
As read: 6:01
